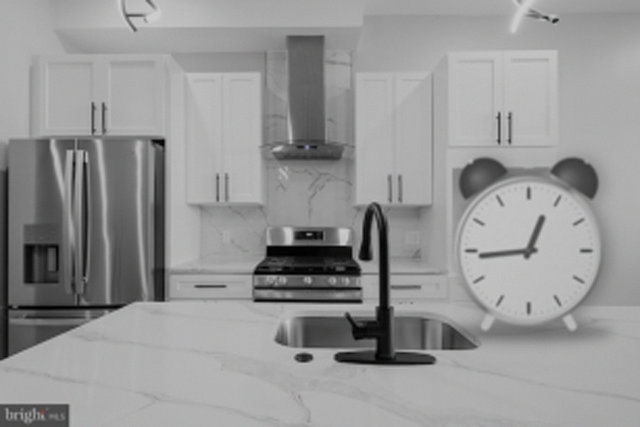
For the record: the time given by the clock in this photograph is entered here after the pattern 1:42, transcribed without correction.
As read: 12:44
